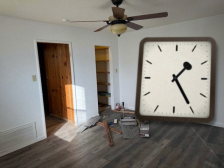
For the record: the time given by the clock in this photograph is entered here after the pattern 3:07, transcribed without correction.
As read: 1:25
